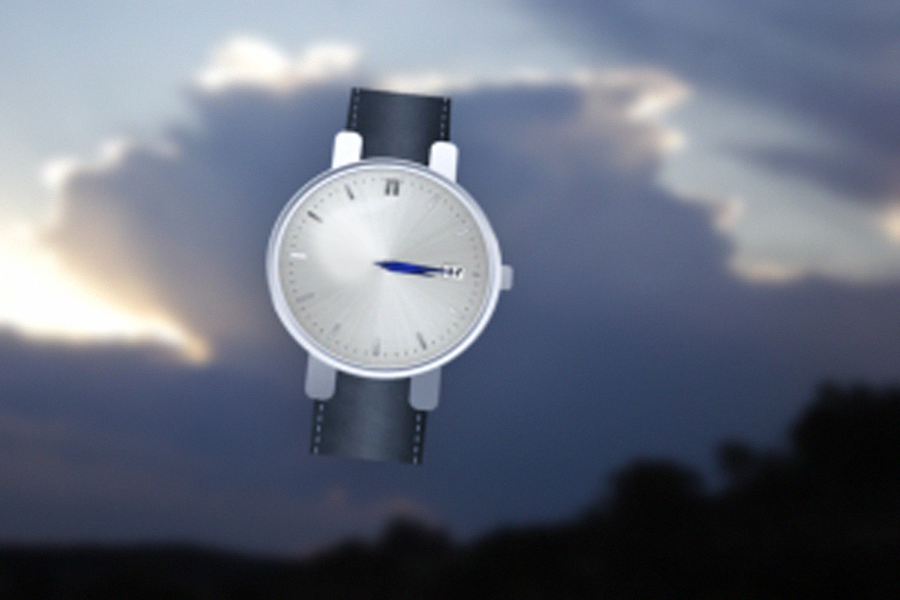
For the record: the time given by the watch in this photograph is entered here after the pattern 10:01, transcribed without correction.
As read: 3:15
